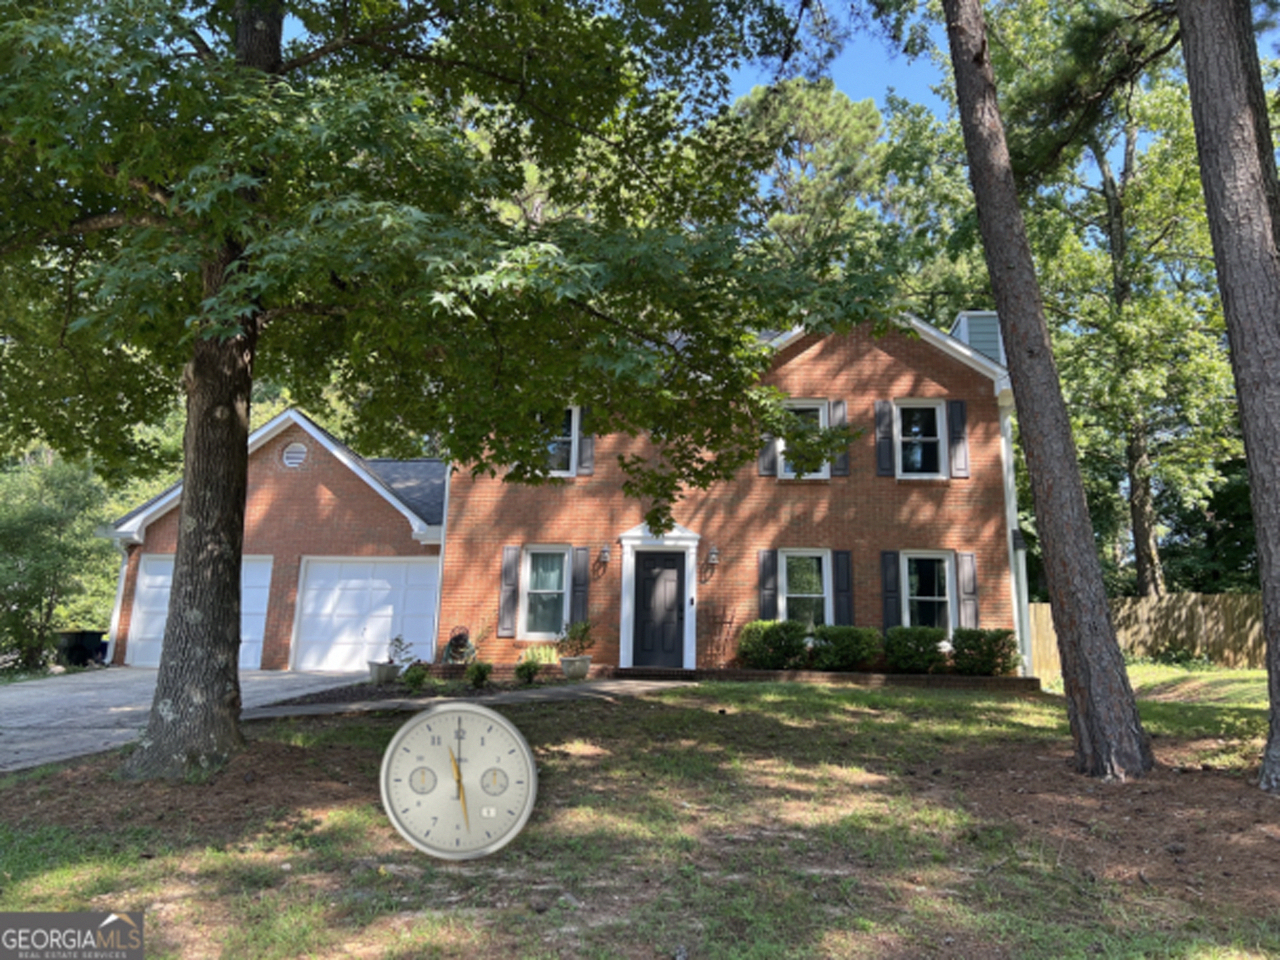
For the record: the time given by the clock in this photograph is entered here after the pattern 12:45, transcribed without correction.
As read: 11:28
